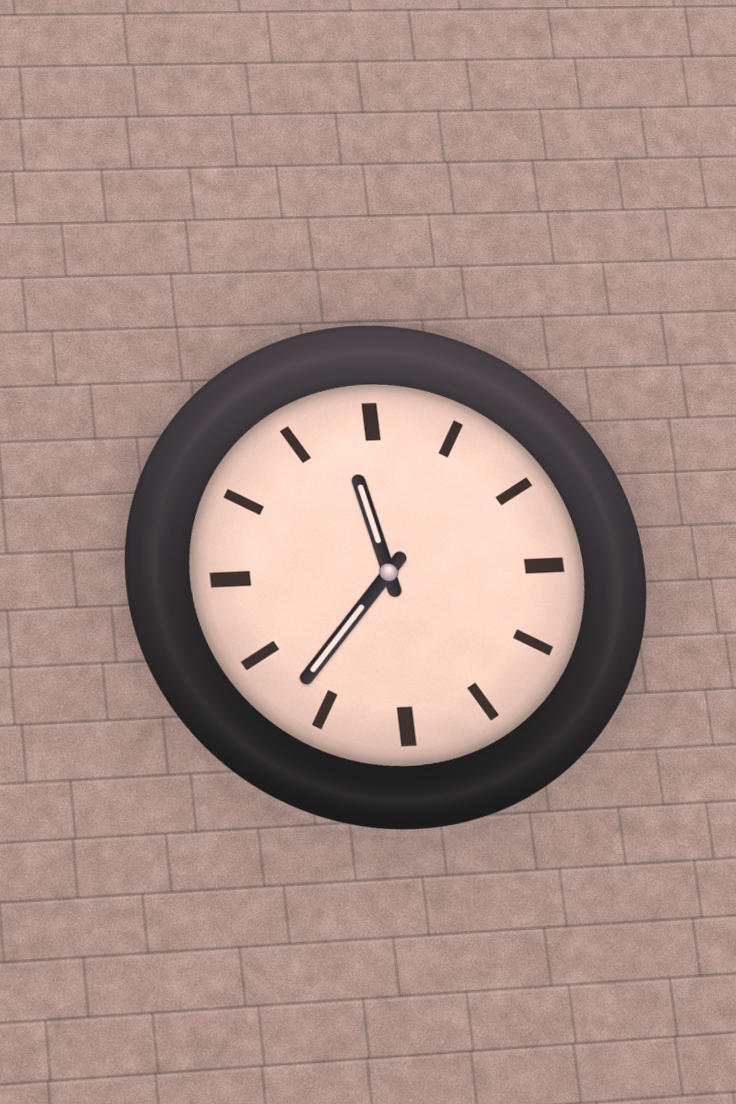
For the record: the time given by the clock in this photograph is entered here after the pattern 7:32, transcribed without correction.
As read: 11:37
